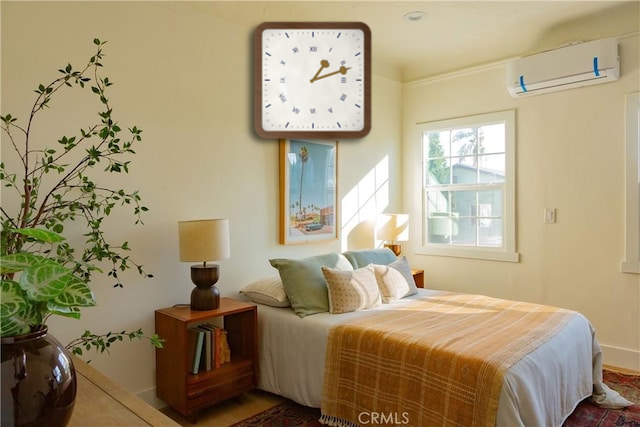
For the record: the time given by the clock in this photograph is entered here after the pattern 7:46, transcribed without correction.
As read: 1:12
